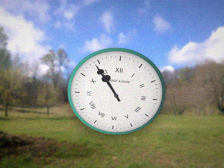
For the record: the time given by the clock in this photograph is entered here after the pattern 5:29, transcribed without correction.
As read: 10:54
